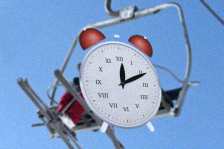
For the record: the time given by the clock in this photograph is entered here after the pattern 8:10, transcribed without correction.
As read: 12:11
